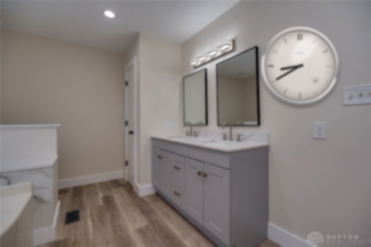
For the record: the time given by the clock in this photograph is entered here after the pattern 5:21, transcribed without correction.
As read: 8:40
